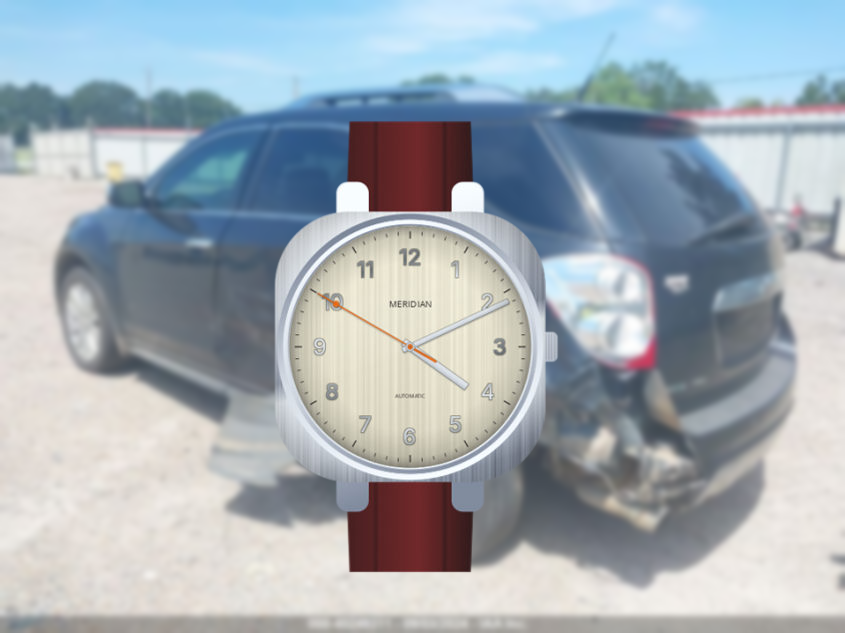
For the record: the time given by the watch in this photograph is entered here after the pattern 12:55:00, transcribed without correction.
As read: 4:10:50
